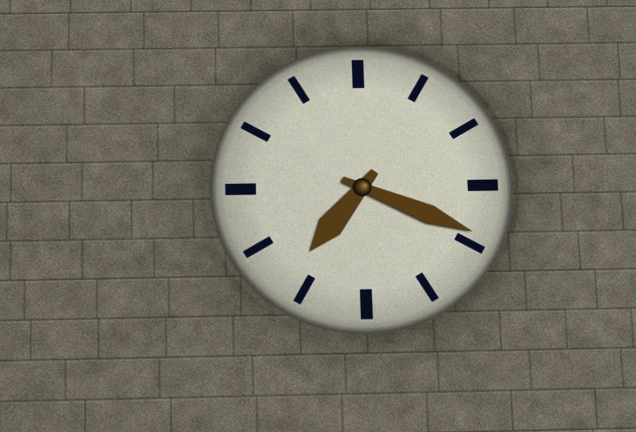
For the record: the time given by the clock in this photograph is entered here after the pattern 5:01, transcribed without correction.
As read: 7:19
